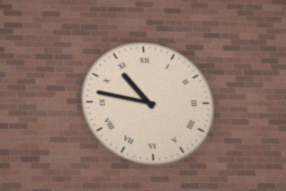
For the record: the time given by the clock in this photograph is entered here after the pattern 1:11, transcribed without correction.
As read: 10:47
